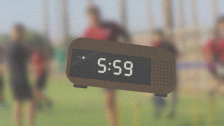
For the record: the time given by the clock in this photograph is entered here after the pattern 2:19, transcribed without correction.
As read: 5:59
